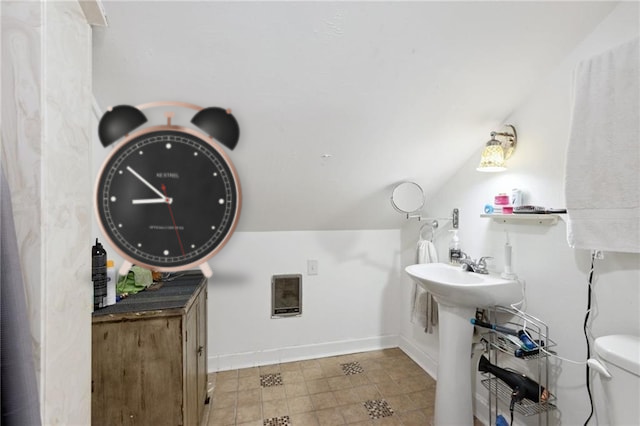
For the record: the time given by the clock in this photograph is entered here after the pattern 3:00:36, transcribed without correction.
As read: 8:51:27
